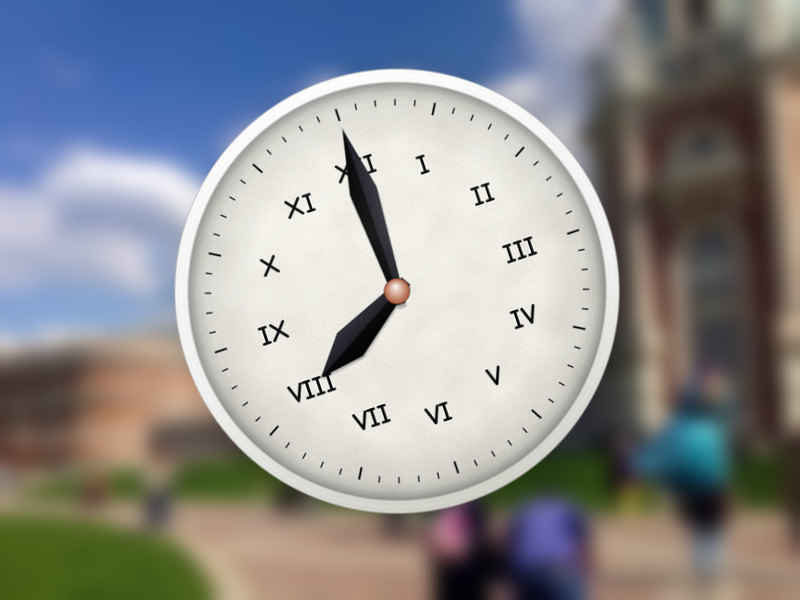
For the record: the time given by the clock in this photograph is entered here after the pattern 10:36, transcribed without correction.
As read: 8:00
